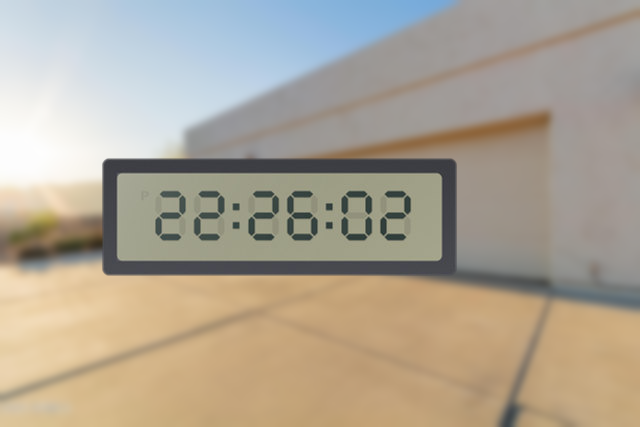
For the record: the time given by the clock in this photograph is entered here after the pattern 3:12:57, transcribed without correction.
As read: 22:26:02
